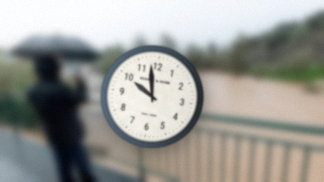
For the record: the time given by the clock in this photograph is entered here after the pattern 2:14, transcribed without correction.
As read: 9:58
